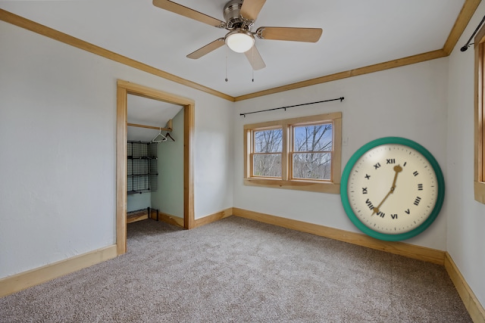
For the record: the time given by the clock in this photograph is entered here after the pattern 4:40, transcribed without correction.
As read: 12:37
